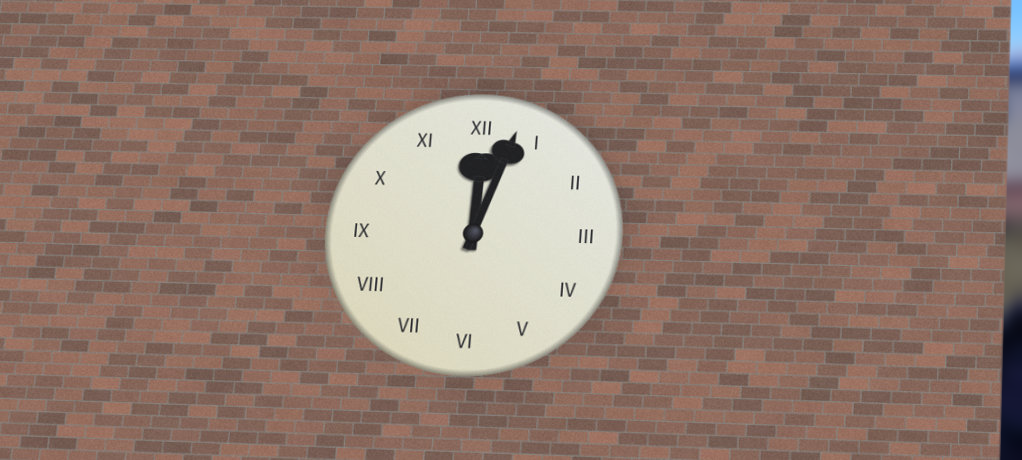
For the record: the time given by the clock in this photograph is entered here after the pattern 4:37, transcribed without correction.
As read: 12:03
